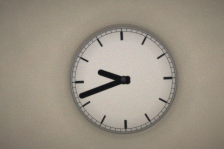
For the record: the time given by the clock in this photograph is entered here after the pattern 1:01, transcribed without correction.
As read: 9:42
